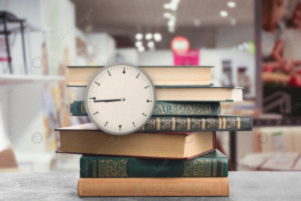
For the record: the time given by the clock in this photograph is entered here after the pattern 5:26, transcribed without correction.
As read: 8:44
